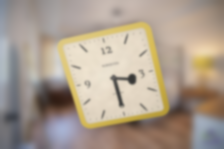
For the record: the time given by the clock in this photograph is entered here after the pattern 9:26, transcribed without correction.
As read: 3:30
